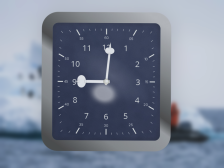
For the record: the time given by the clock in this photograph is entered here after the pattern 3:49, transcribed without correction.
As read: 9:01
